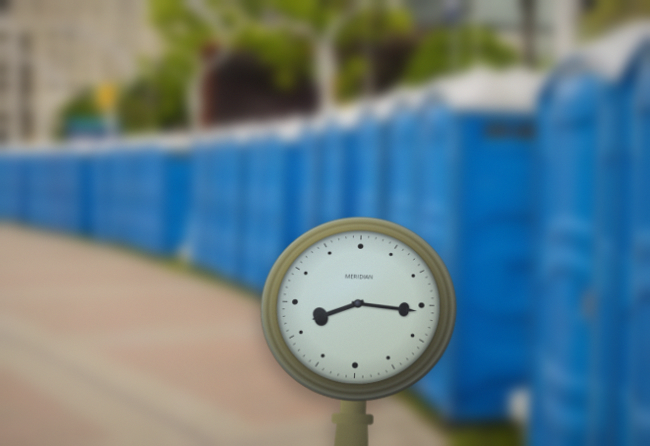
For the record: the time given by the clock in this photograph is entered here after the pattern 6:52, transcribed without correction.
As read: 8:16
